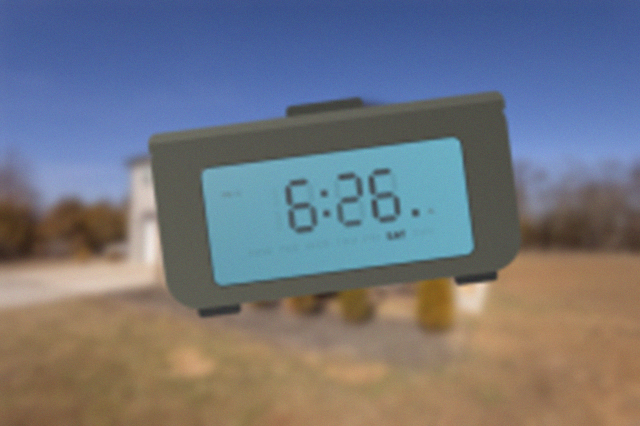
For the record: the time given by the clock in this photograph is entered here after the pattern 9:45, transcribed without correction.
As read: 6:26
